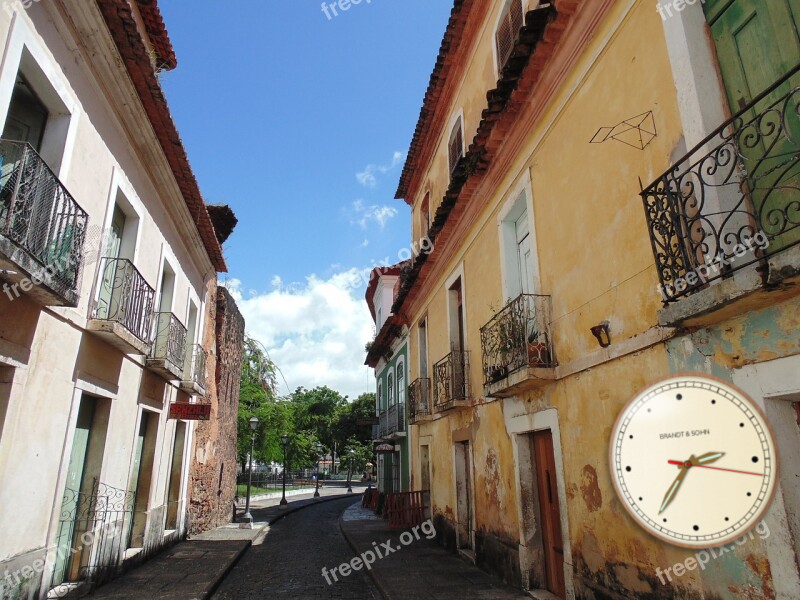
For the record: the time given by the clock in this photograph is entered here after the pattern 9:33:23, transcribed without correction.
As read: 2:36:17
